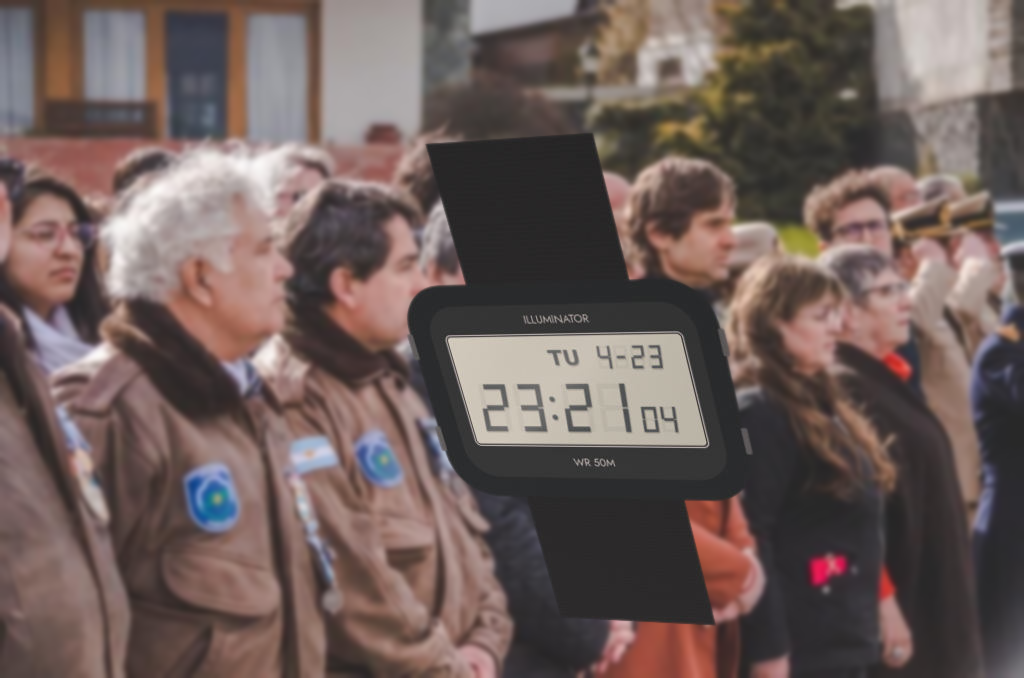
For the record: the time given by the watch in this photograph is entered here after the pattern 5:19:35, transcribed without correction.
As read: 23:21:04
